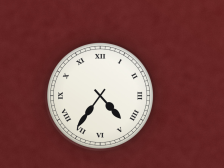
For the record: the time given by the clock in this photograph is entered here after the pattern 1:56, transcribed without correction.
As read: 4:36
